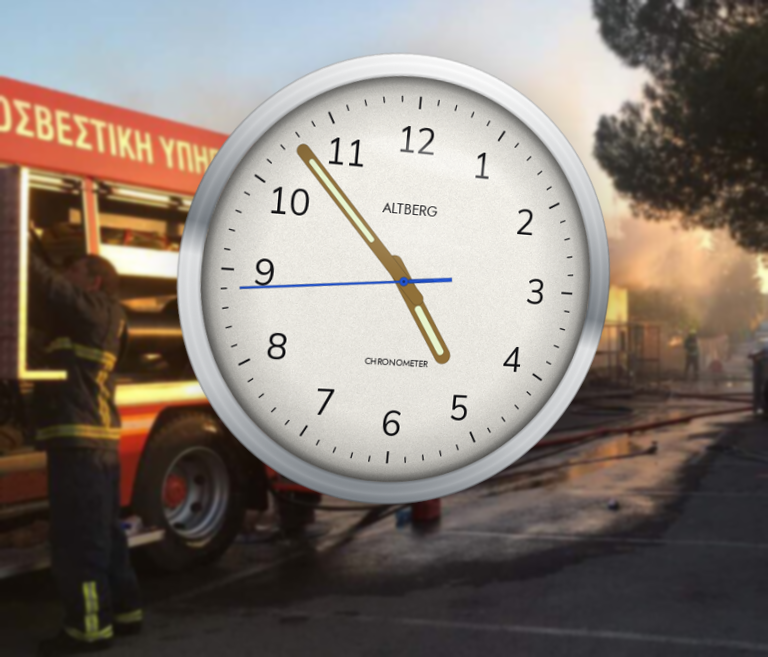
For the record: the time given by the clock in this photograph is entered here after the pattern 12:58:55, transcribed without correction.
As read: 4:52:44
